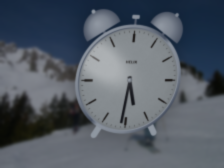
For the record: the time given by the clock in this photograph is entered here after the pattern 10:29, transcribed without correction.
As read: 5:31
